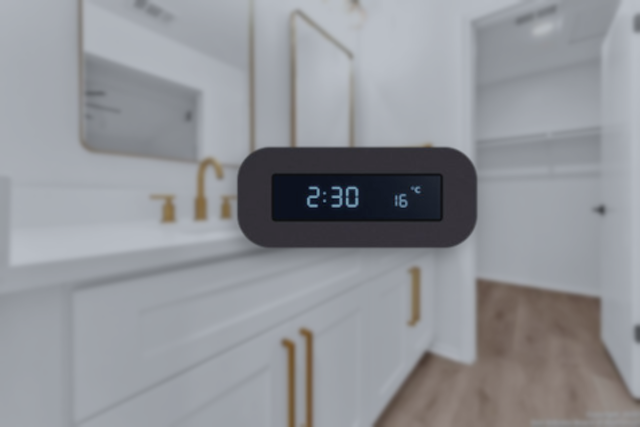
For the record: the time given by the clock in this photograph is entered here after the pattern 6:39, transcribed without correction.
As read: 2:30
